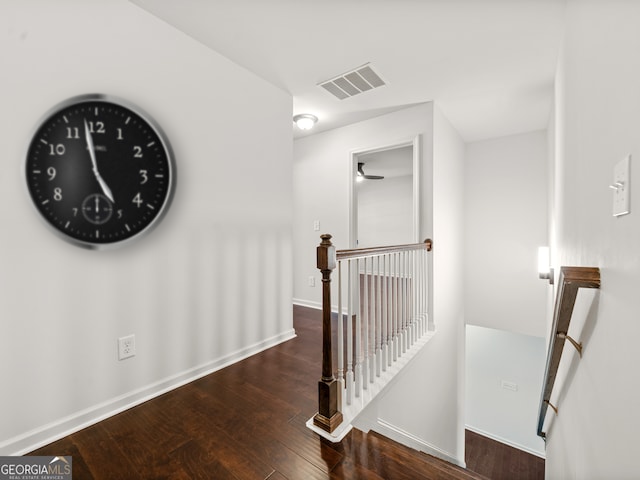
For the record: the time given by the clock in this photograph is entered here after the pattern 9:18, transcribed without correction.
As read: 4:58
